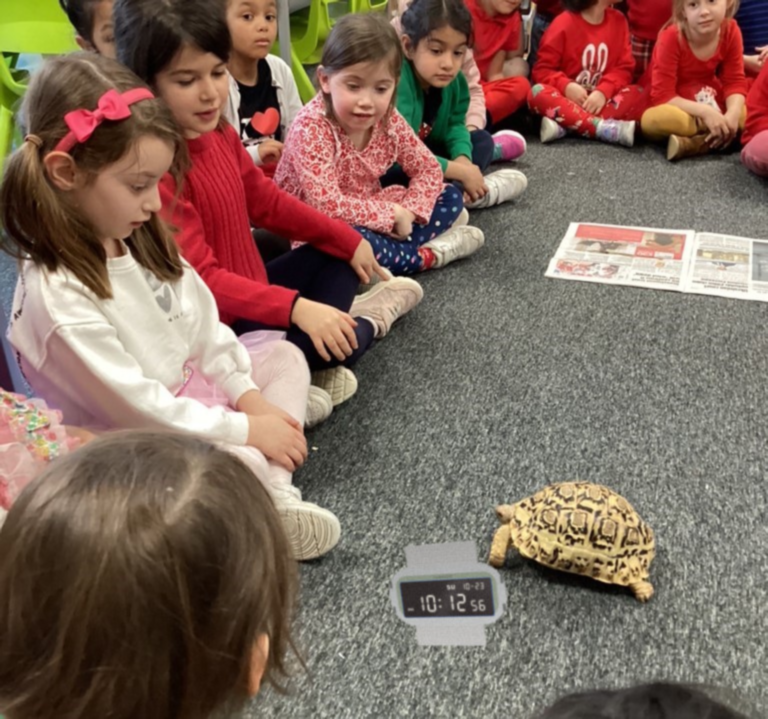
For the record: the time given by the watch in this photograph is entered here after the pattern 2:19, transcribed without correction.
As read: 10:12
